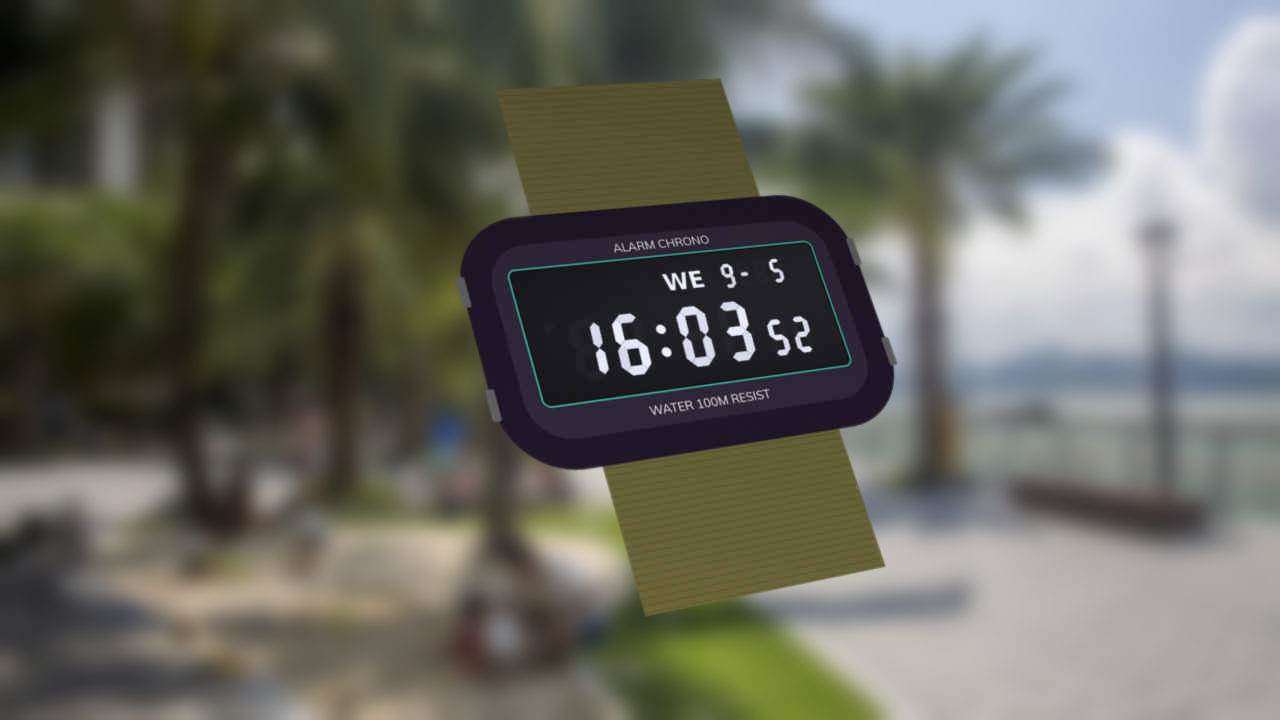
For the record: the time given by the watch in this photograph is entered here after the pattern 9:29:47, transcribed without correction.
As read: 16:03:52
